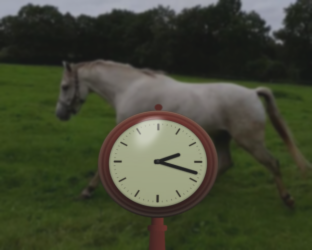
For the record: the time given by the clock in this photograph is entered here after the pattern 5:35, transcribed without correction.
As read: 2:18
